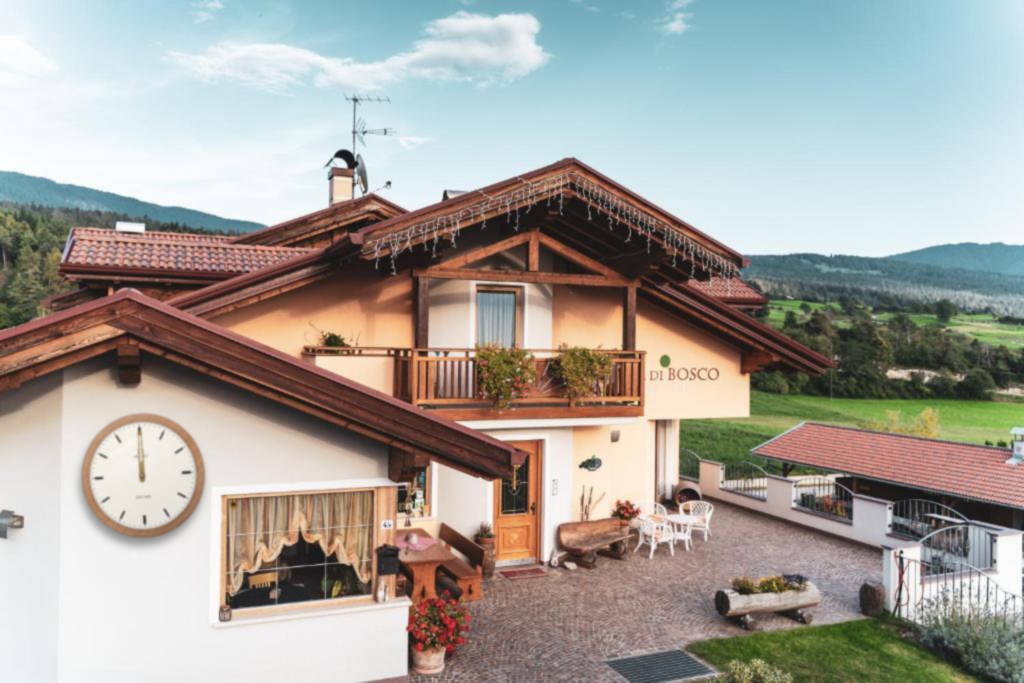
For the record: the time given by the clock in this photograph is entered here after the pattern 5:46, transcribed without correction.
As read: 12:00
